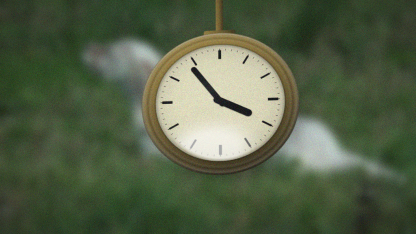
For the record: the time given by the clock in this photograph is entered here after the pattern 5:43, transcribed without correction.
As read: 3:54
